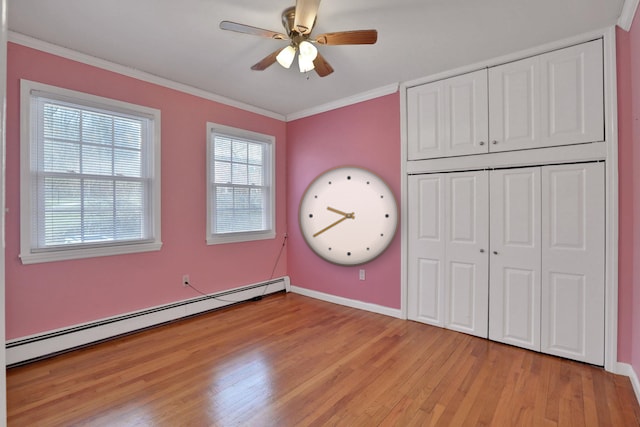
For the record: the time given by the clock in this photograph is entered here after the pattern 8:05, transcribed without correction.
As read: 9:40
